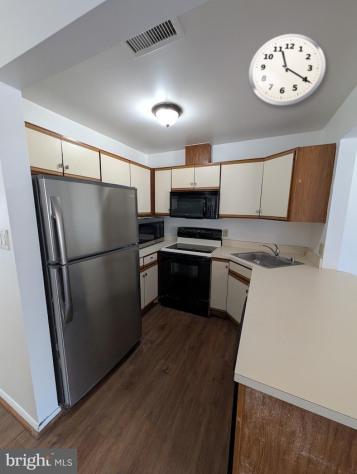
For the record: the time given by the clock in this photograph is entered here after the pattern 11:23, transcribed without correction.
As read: 11:20
